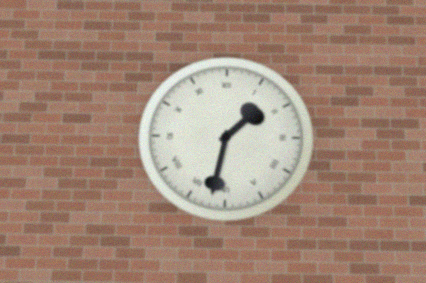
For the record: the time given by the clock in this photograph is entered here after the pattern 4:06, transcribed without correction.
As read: 1:32
